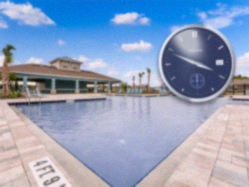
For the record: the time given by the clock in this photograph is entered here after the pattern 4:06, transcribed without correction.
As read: 3:49
